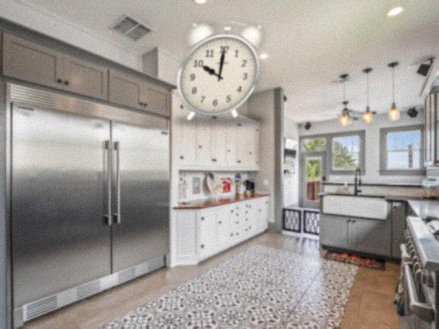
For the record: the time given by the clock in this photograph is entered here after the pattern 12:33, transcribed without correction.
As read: 10:00
